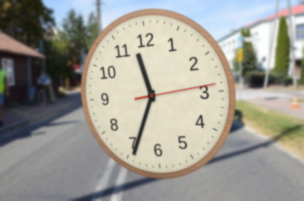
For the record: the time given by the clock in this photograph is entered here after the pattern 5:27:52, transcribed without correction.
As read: 11:34:14
